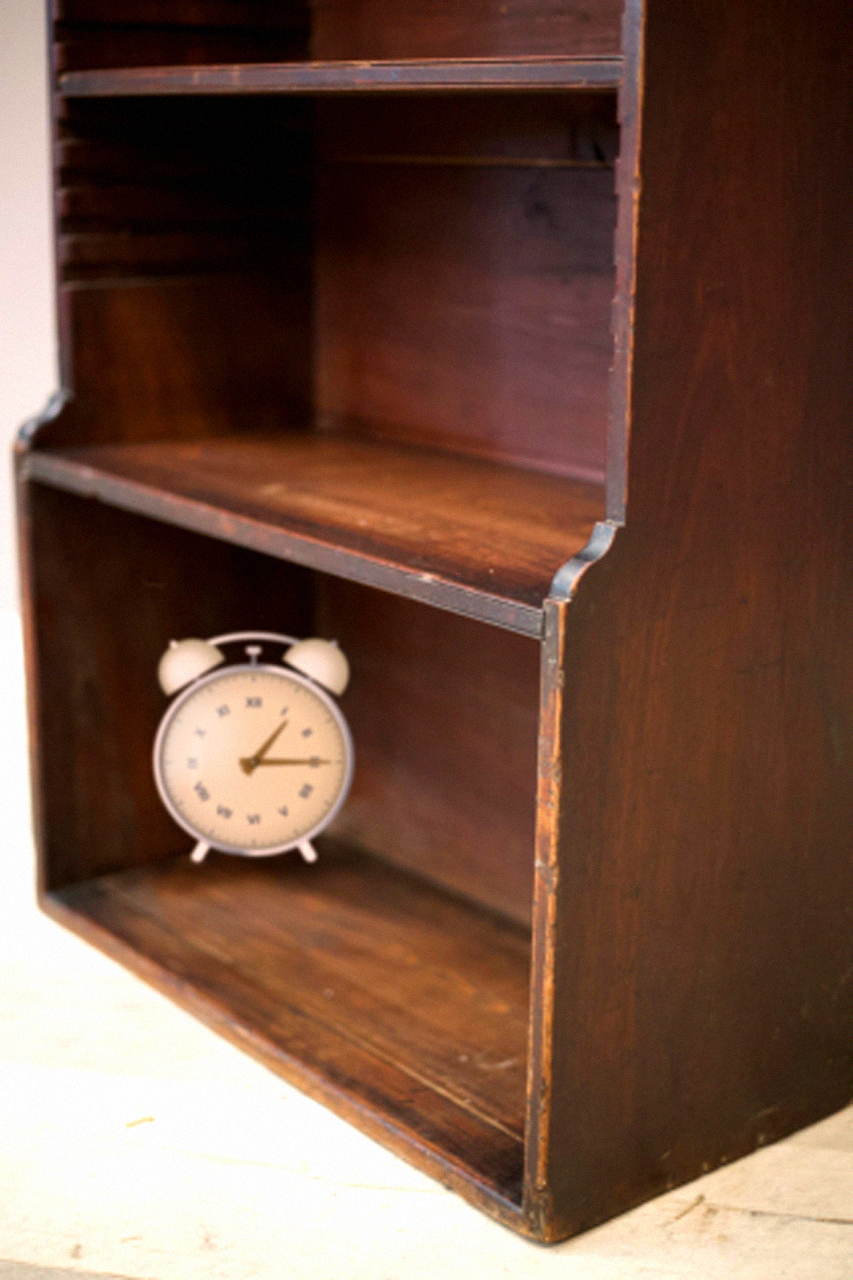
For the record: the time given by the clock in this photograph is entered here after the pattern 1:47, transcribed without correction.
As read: 1:15
